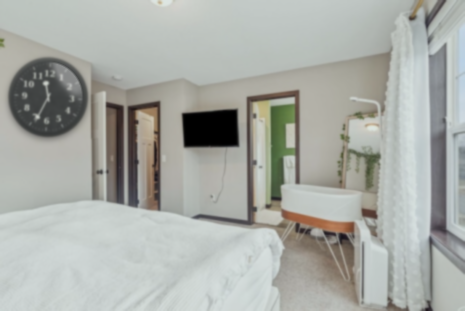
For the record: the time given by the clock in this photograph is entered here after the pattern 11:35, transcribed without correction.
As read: 11:34
